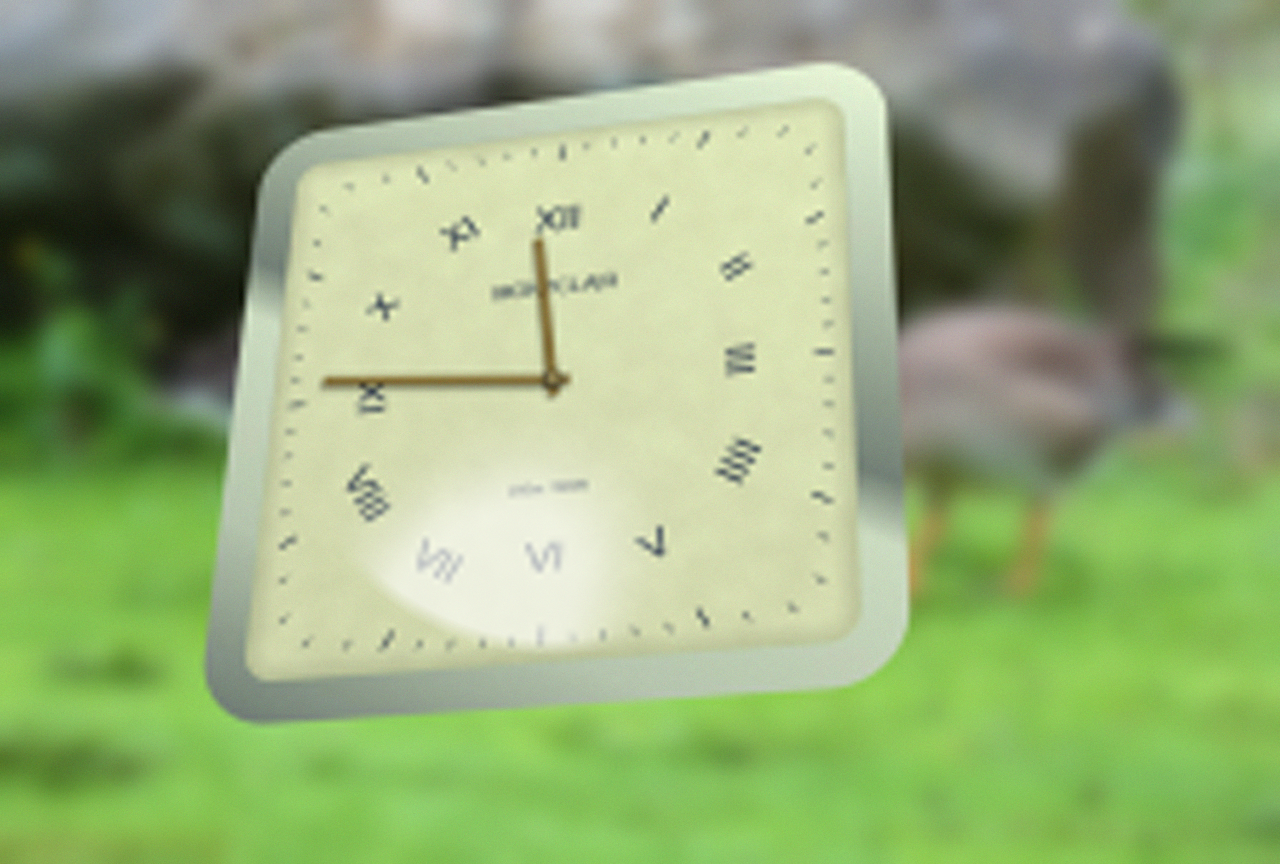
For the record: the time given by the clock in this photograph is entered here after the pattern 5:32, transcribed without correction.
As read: 11:46
